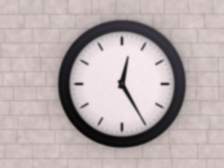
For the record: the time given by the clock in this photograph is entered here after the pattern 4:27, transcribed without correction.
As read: 12:25
